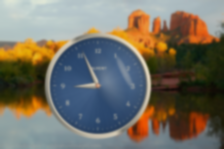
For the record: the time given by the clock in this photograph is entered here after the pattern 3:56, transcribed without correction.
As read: 8:56
